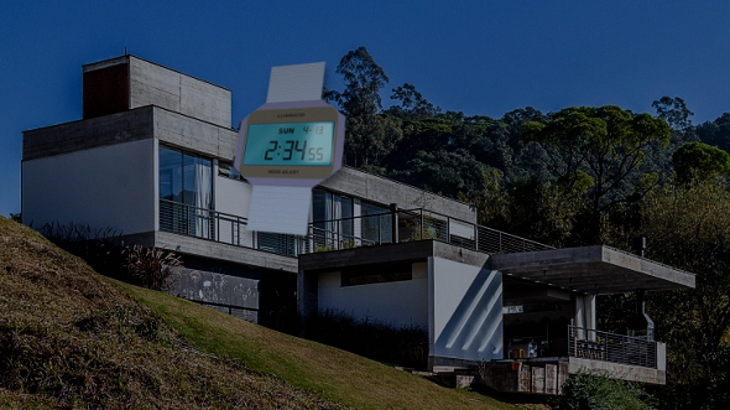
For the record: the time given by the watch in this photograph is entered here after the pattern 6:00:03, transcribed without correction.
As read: 2:34:55
